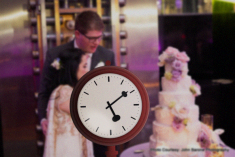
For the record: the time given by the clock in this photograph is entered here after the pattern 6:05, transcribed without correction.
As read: 5:09
